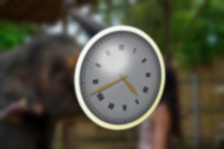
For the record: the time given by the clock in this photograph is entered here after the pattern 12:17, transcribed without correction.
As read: 4:42
